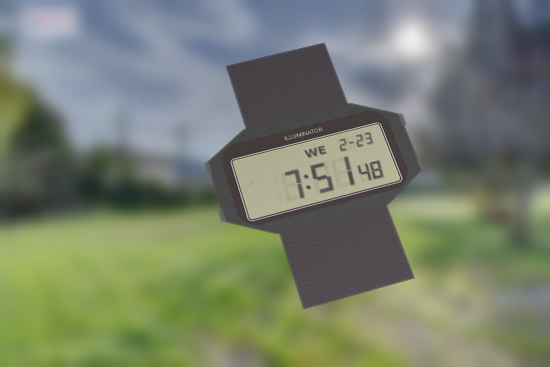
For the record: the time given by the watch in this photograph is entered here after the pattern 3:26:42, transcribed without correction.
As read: 7:51:48
